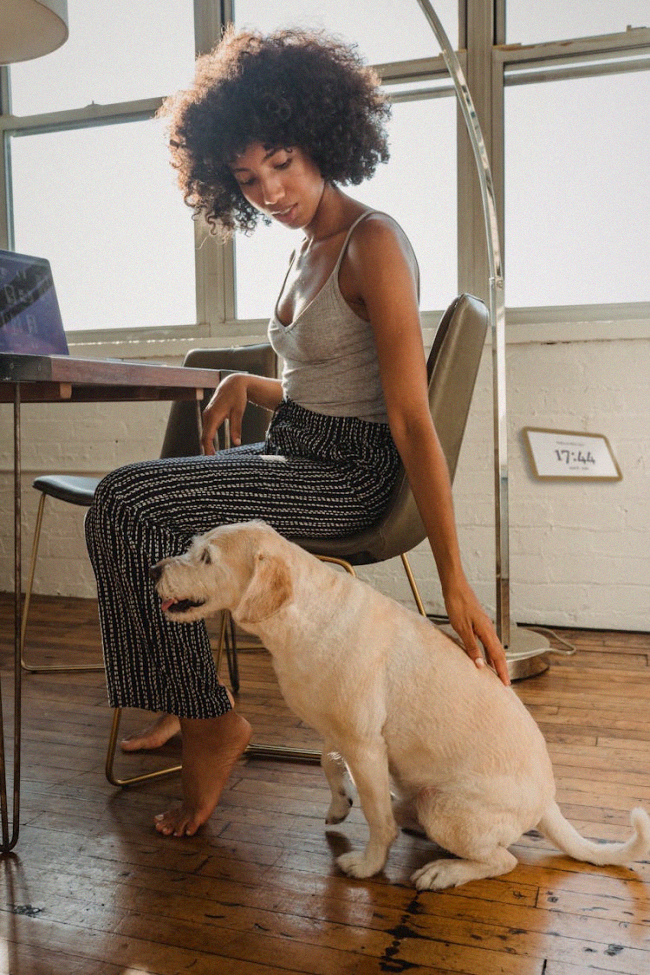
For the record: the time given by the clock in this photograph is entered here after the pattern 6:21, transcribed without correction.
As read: 17:44
